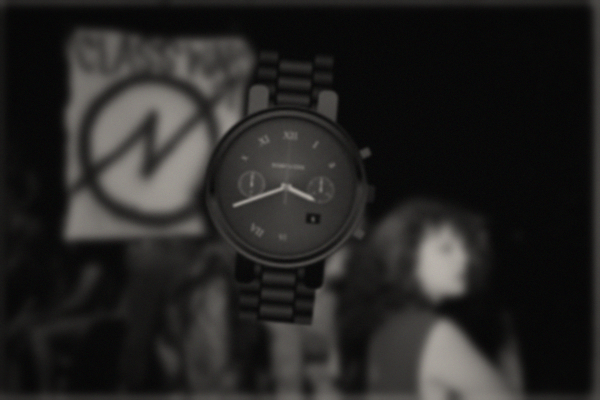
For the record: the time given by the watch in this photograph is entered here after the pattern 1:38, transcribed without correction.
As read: 3:41
